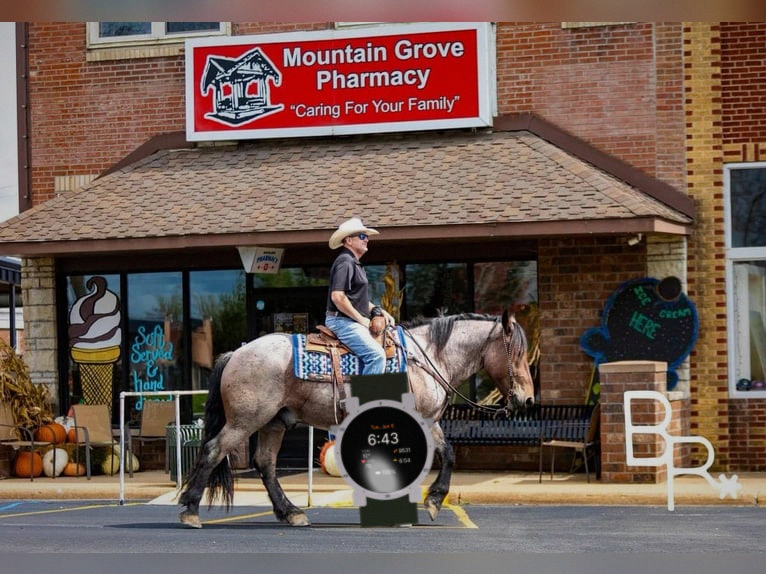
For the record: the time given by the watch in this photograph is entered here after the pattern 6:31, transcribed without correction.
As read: 6:43
